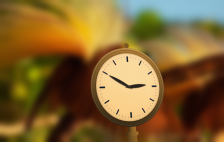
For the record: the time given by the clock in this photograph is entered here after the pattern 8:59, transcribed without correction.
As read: 2:50
